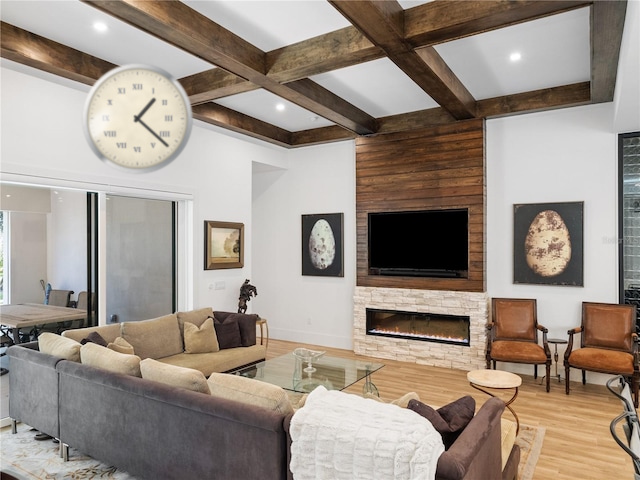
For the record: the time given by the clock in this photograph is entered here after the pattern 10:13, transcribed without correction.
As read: 1:22
